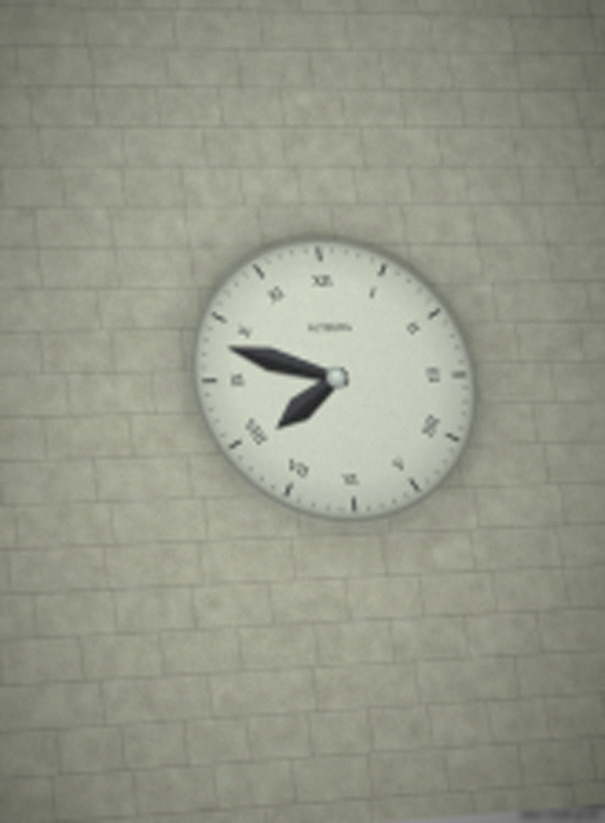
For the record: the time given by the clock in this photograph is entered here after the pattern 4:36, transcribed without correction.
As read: 7:48
